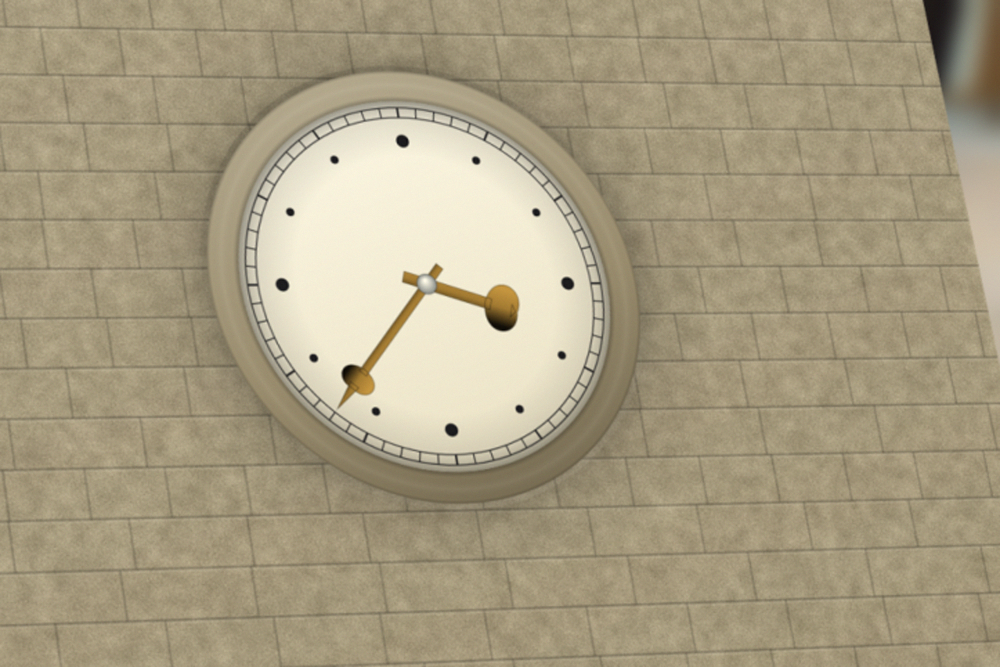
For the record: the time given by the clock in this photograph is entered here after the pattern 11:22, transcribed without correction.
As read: 3:37
